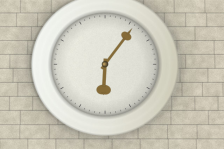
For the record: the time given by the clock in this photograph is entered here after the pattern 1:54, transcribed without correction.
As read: 6:06
